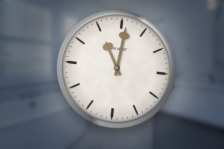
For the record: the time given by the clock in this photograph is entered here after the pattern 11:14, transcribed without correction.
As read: 11:01
